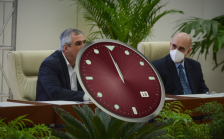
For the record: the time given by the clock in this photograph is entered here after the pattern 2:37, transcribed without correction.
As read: 11:59
